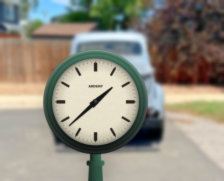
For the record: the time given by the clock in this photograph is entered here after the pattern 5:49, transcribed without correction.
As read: 1:38
